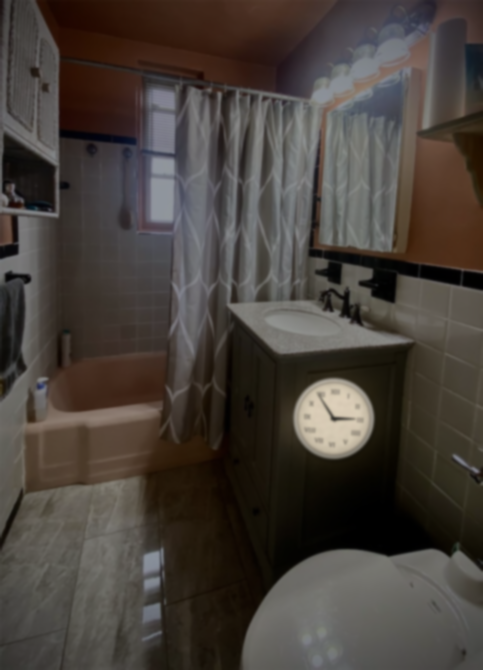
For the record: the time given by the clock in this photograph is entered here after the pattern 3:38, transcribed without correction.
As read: 2:54
